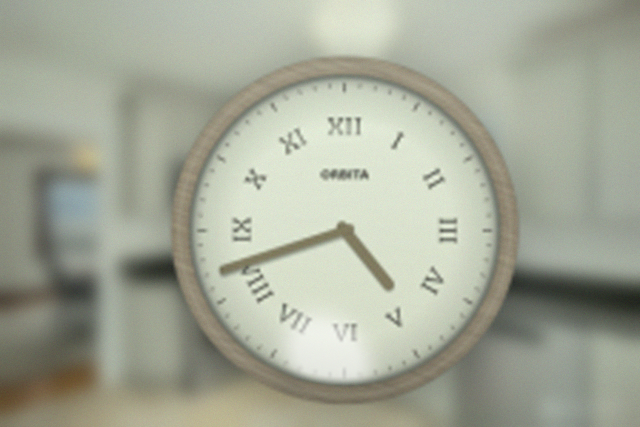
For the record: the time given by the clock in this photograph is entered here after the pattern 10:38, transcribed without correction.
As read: 4:42
